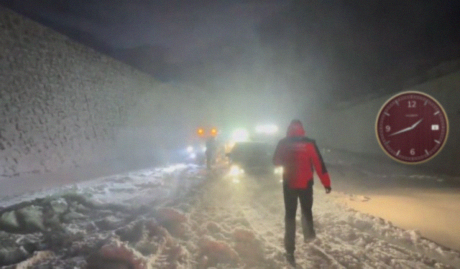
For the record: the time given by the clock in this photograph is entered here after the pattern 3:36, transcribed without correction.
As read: 1:42
